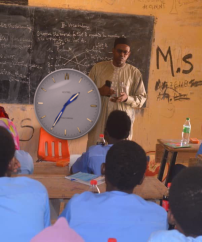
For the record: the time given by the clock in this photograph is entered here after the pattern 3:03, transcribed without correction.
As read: 1:35
